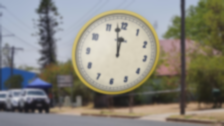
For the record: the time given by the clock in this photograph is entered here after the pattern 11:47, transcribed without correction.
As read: 11:58
